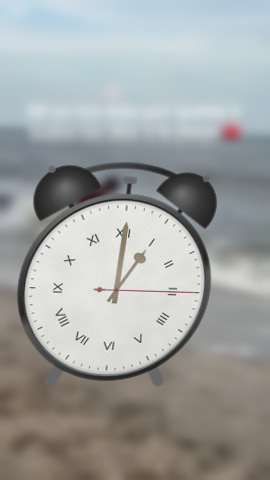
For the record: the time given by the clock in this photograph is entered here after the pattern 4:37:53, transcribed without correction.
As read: 1:00:15
